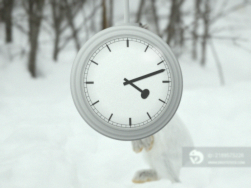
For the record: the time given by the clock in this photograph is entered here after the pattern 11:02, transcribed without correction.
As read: 4:12
